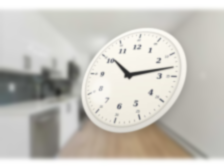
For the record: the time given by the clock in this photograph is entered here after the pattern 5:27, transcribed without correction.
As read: 10:13
